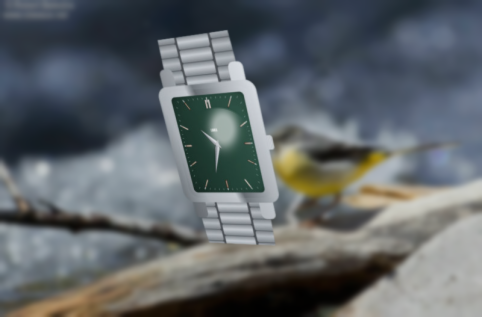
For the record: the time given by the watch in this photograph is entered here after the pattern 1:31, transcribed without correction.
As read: 10:33
